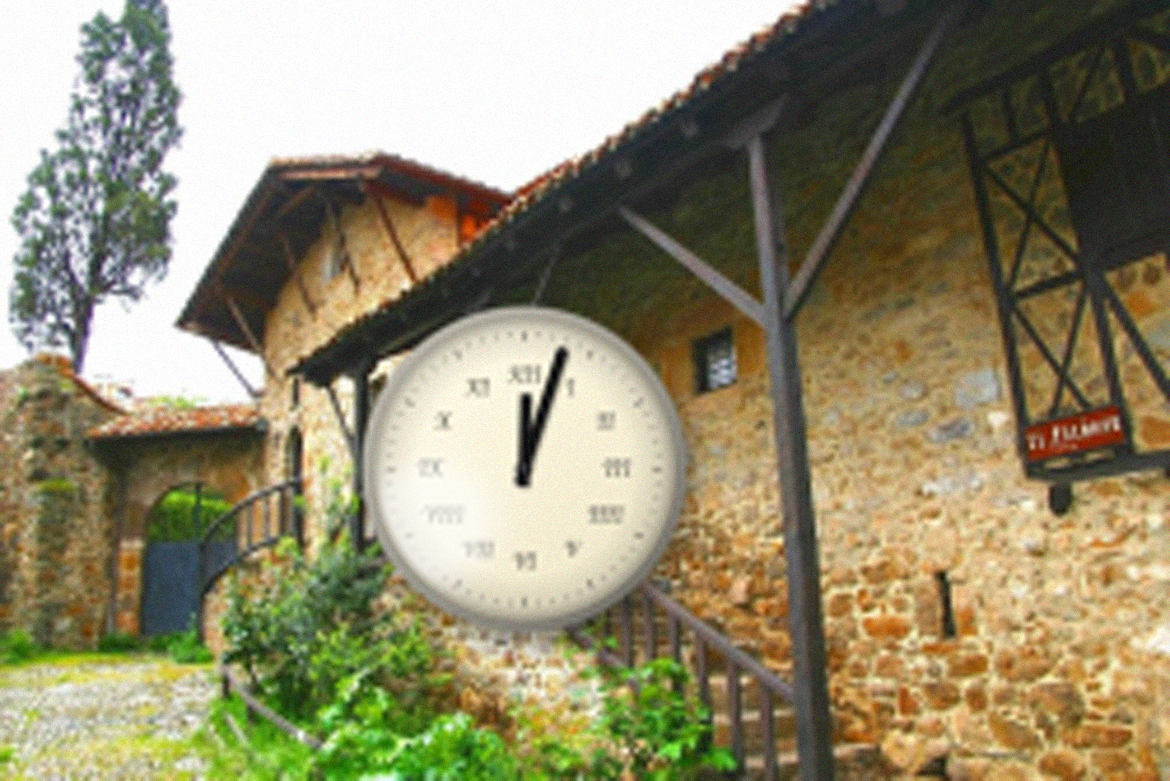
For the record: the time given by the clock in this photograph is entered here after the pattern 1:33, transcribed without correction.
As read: 12:03
